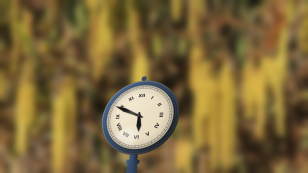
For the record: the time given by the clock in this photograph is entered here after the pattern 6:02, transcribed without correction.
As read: 5:49
